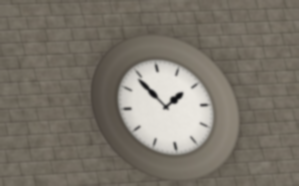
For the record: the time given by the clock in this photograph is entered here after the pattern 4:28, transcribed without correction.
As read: 1:54
